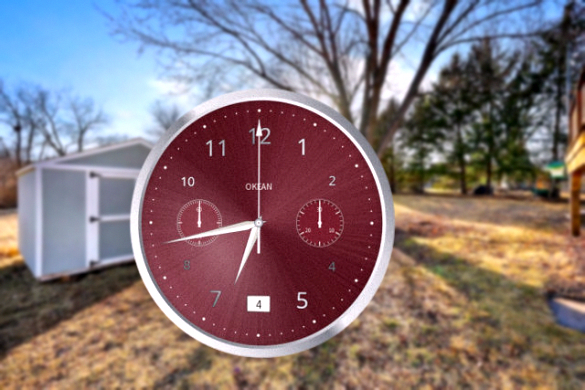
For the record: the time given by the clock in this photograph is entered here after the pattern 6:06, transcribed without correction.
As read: 6:43
